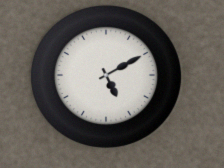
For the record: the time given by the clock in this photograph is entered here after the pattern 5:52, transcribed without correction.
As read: 5:10
